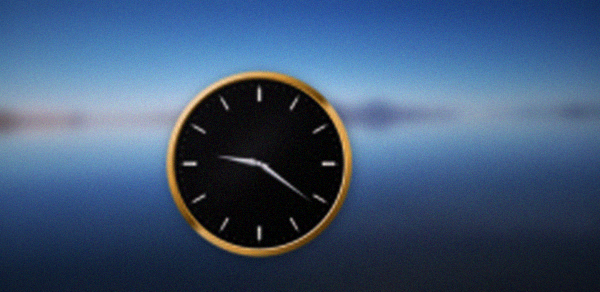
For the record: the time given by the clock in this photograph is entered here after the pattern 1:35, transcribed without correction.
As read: 9:21
